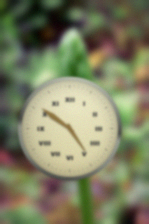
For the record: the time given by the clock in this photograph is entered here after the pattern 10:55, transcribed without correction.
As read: 4:51
